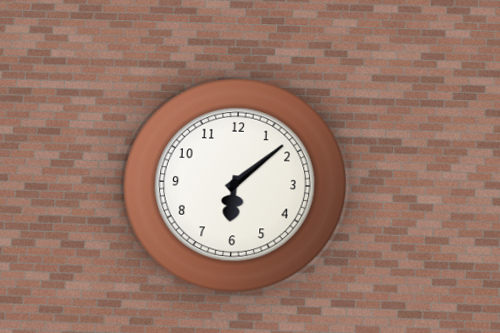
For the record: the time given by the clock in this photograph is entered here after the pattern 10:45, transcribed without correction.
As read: 6:08
